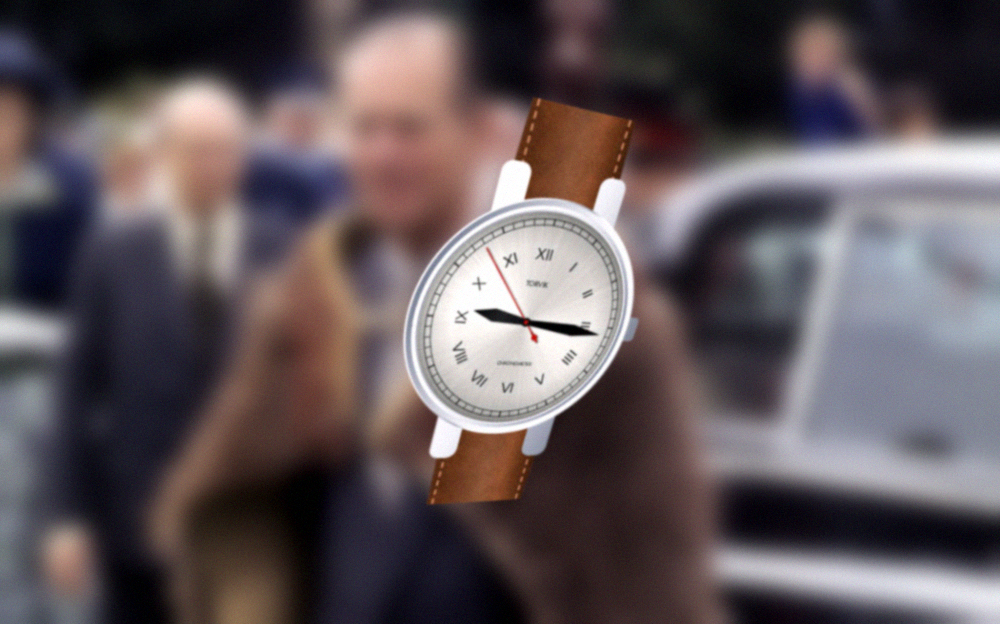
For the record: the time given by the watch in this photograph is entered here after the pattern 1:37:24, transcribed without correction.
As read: 9:15:53
